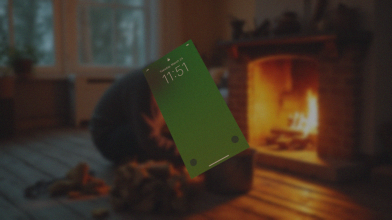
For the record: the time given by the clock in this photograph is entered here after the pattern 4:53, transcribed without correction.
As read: 11:51
